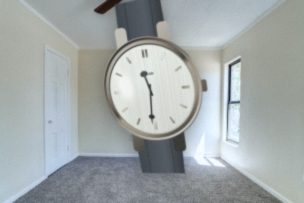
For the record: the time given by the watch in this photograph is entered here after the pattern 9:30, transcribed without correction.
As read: 11:31
